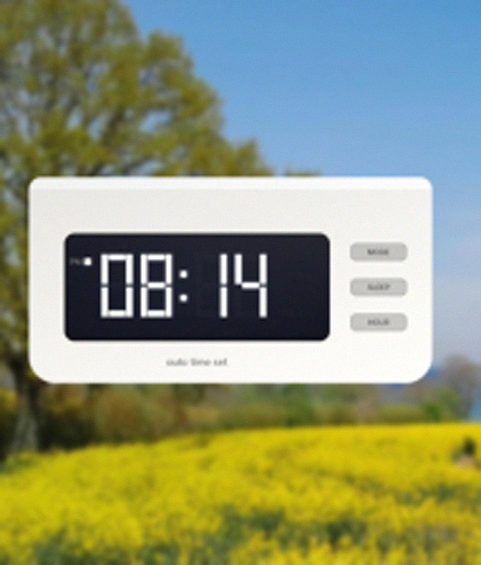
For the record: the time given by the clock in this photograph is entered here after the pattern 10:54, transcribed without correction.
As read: 8:14
